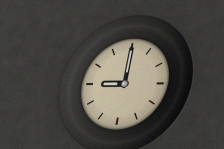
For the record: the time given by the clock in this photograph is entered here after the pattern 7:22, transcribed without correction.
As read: 9:00
